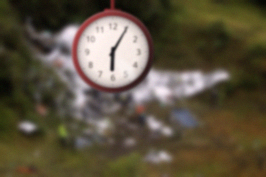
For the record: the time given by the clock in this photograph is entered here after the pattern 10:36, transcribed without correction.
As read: 6:05
